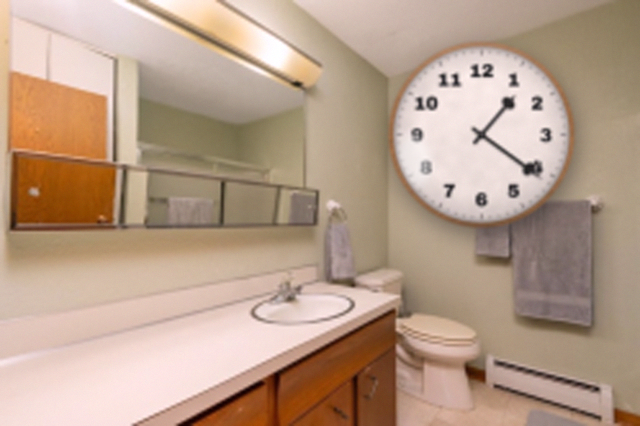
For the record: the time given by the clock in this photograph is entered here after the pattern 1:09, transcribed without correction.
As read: 1:21
